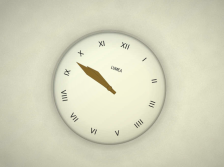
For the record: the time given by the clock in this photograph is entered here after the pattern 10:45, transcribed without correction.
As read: 9:48
